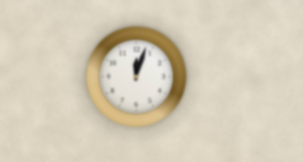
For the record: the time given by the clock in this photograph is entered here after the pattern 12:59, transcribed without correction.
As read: 12:03
